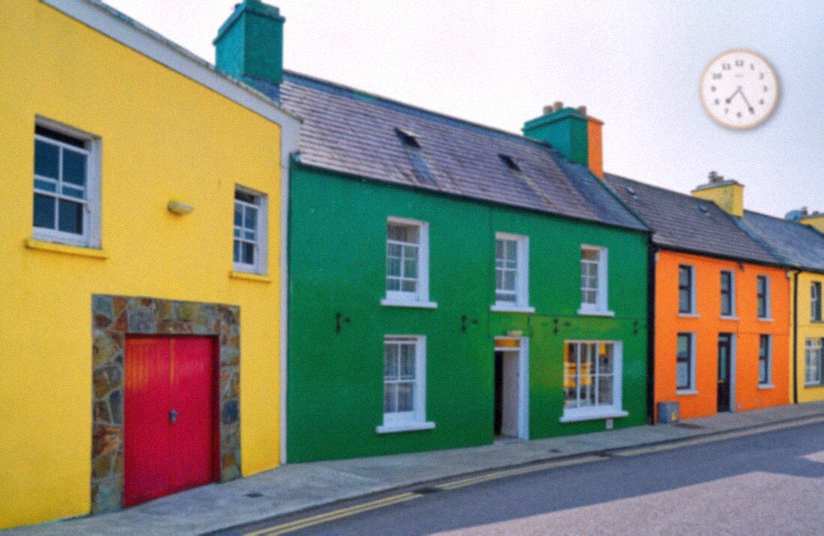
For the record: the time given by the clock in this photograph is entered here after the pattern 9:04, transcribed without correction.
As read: 7:25
